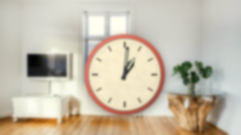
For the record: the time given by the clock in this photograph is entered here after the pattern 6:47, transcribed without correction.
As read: 1:01
